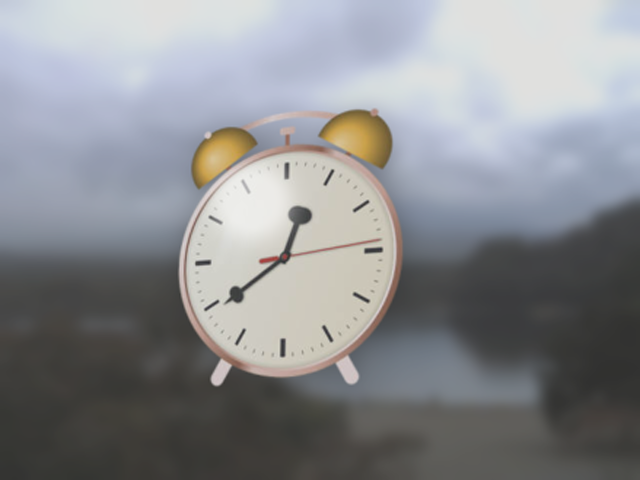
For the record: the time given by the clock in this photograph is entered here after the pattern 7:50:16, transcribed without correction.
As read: 12:39:14
